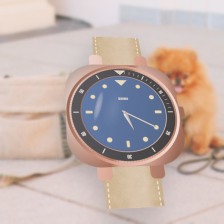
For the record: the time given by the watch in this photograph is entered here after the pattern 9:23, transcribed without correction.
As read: 5:20
